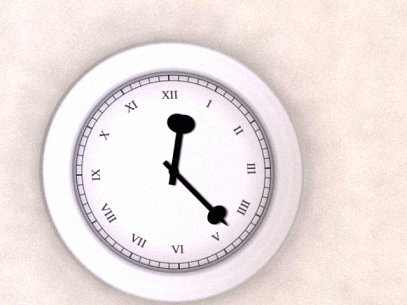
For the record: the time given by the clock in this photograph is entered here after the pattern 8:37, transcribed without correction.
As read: 12:23
